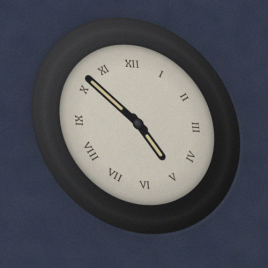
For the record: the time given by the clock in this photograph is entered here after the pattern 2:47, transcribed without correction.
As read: 4:52
